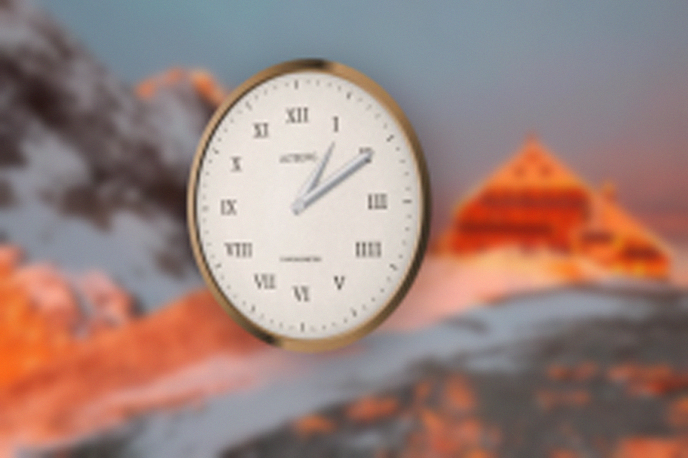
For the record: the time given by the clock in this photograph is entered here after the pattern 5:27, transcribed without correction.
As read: 1:10
